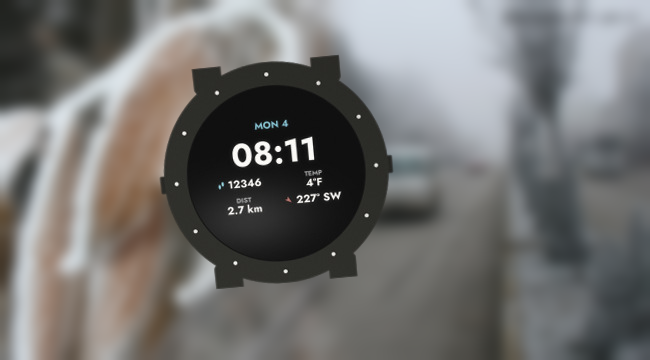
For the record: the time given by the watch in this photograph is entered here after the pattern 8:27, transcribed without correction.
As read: 8:11
